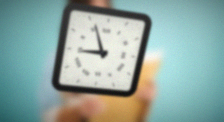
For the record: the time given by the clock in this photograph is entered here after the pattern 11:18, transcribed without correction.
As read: 8:56
